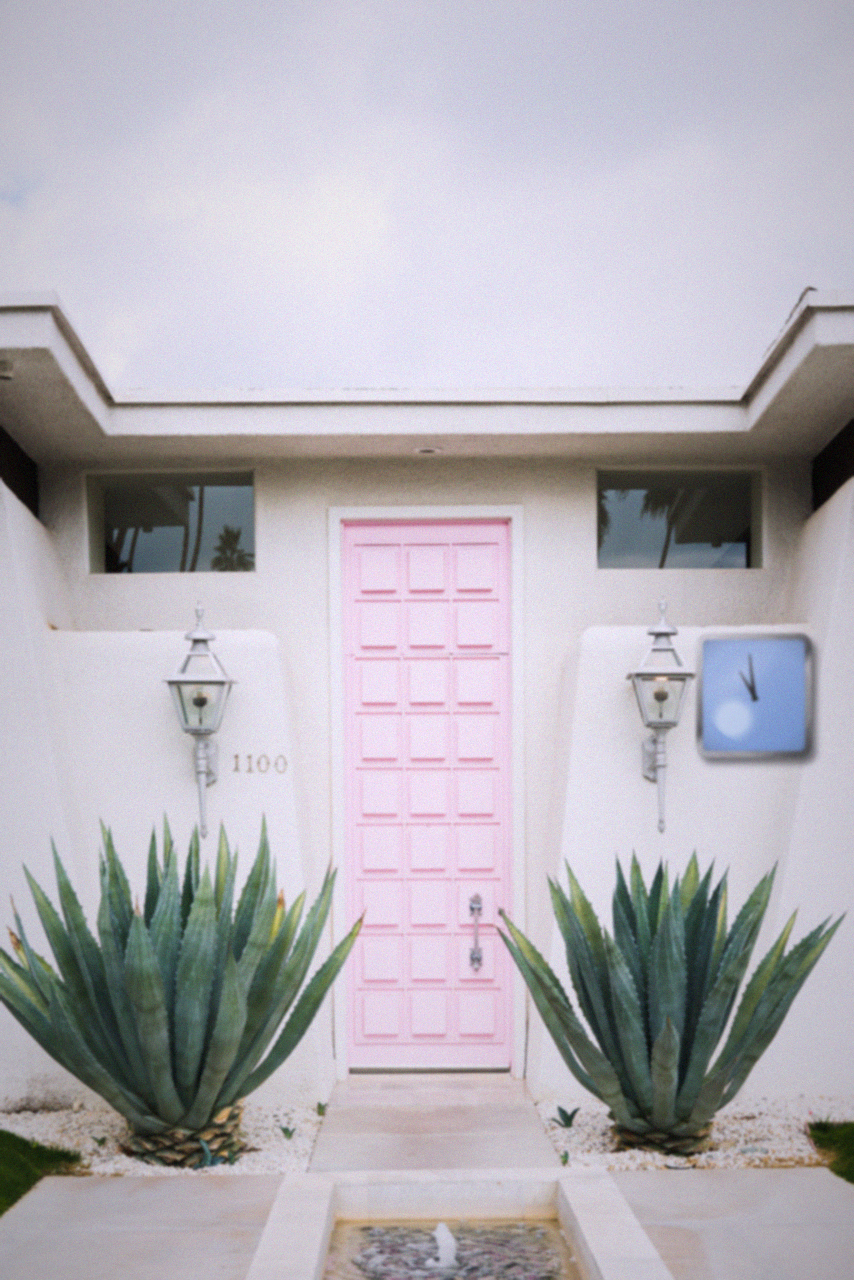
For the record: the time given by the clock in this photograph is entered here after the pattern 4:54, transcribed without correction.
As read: 10:59
